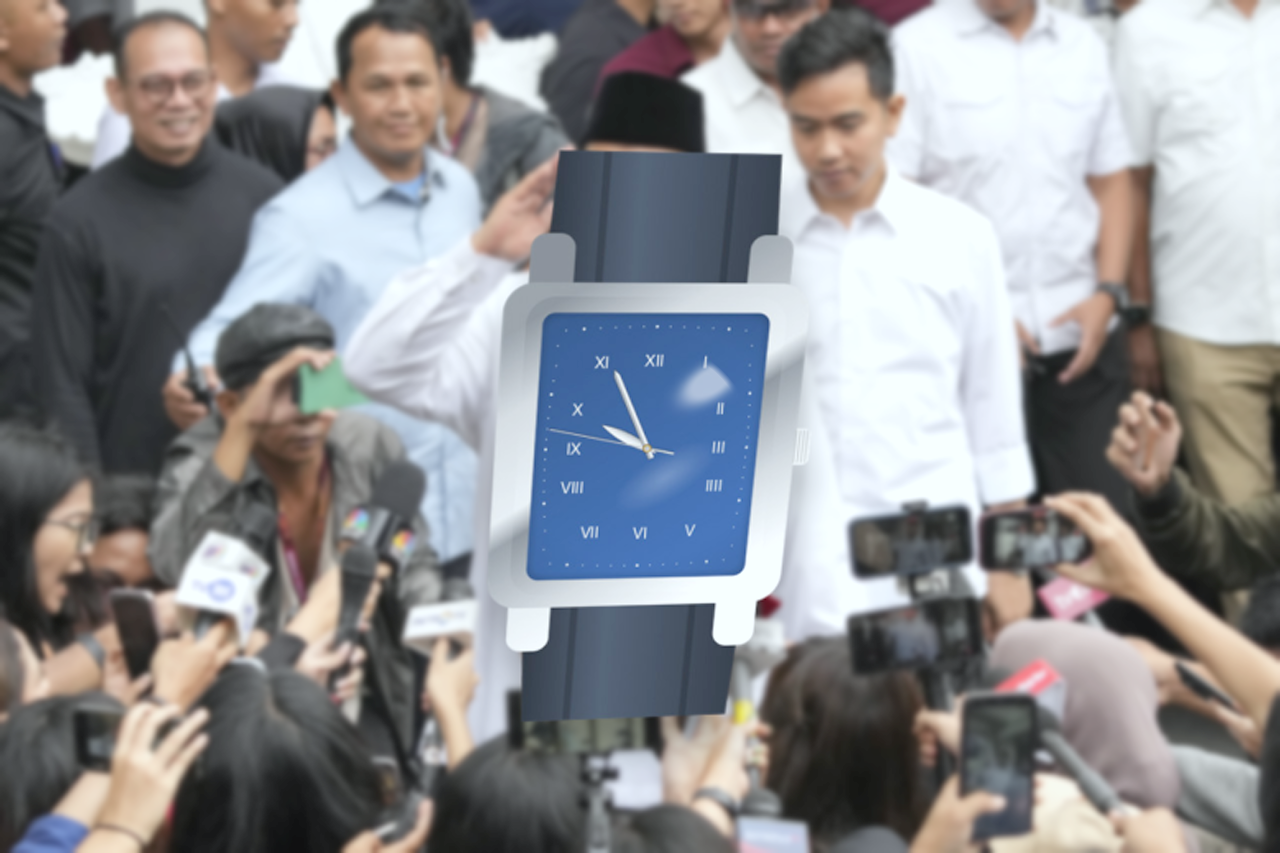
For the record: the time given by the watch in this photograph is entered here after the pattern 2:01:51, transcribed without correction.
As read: 9:55:47
